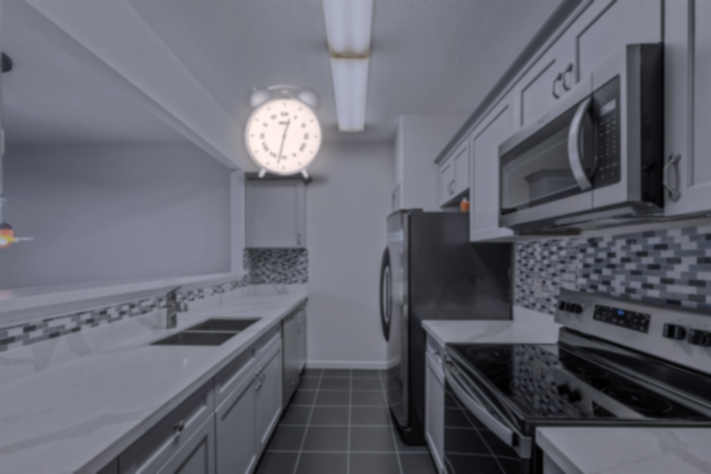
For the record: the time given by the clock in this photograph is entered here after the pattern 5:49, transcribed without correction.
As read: 12:32
